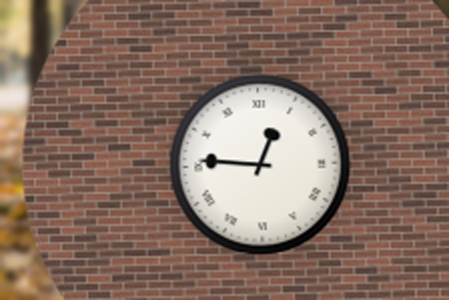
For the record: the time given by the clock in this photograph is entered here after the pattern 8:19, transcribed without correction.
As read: 12:46
